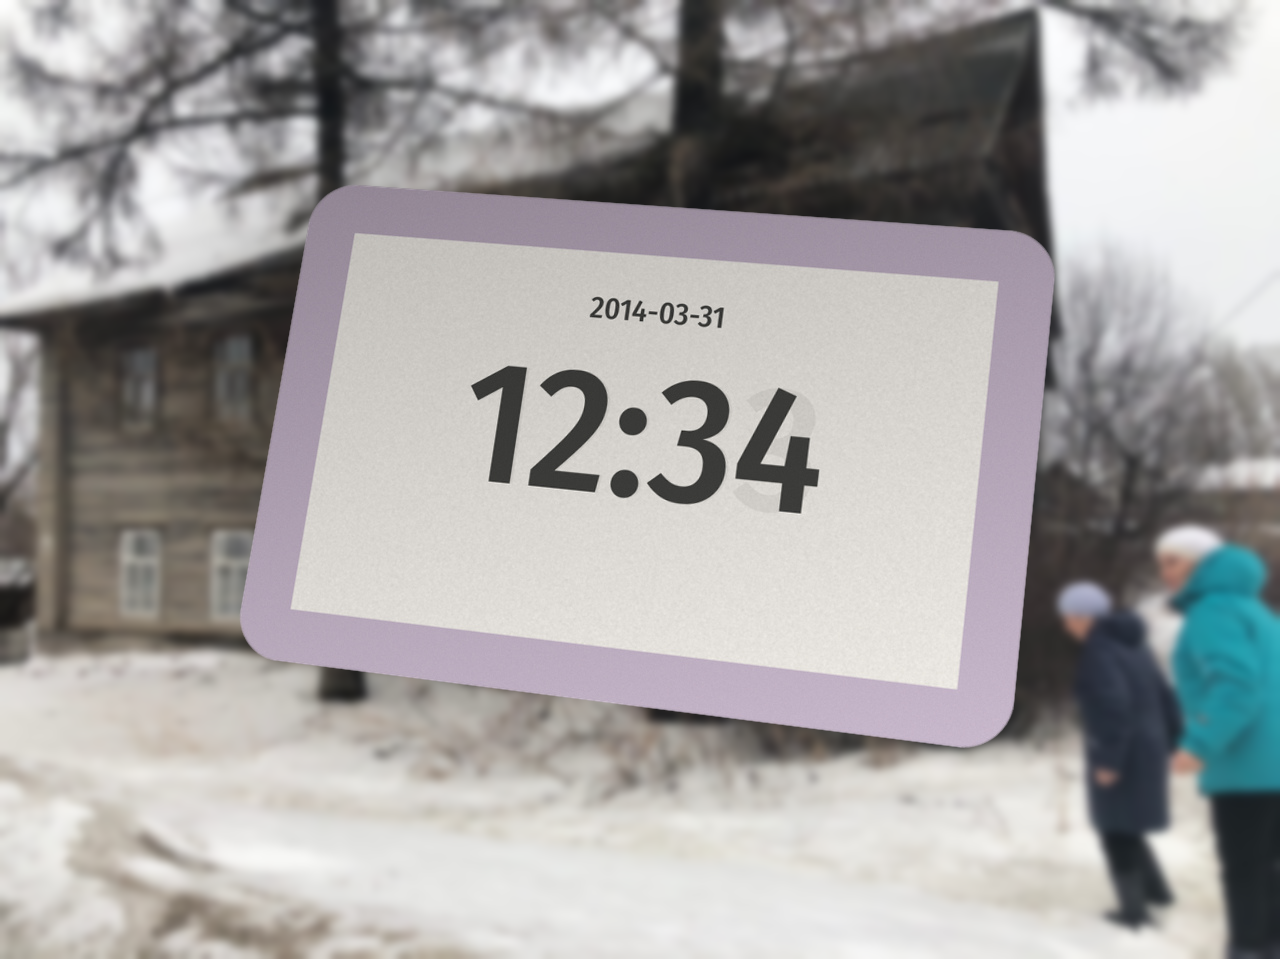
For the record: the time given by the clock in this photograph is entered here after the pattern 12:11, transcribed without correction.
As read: 12:34
